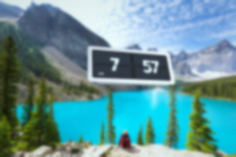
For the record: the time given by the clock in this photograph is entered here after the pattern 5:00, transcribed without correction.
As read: 7:57
